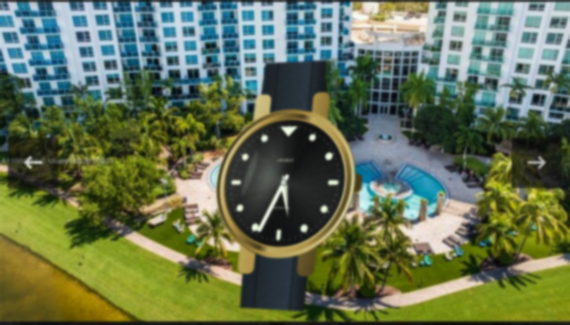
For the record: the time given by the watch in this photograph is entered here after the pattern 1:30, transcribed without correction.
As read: 5:34
